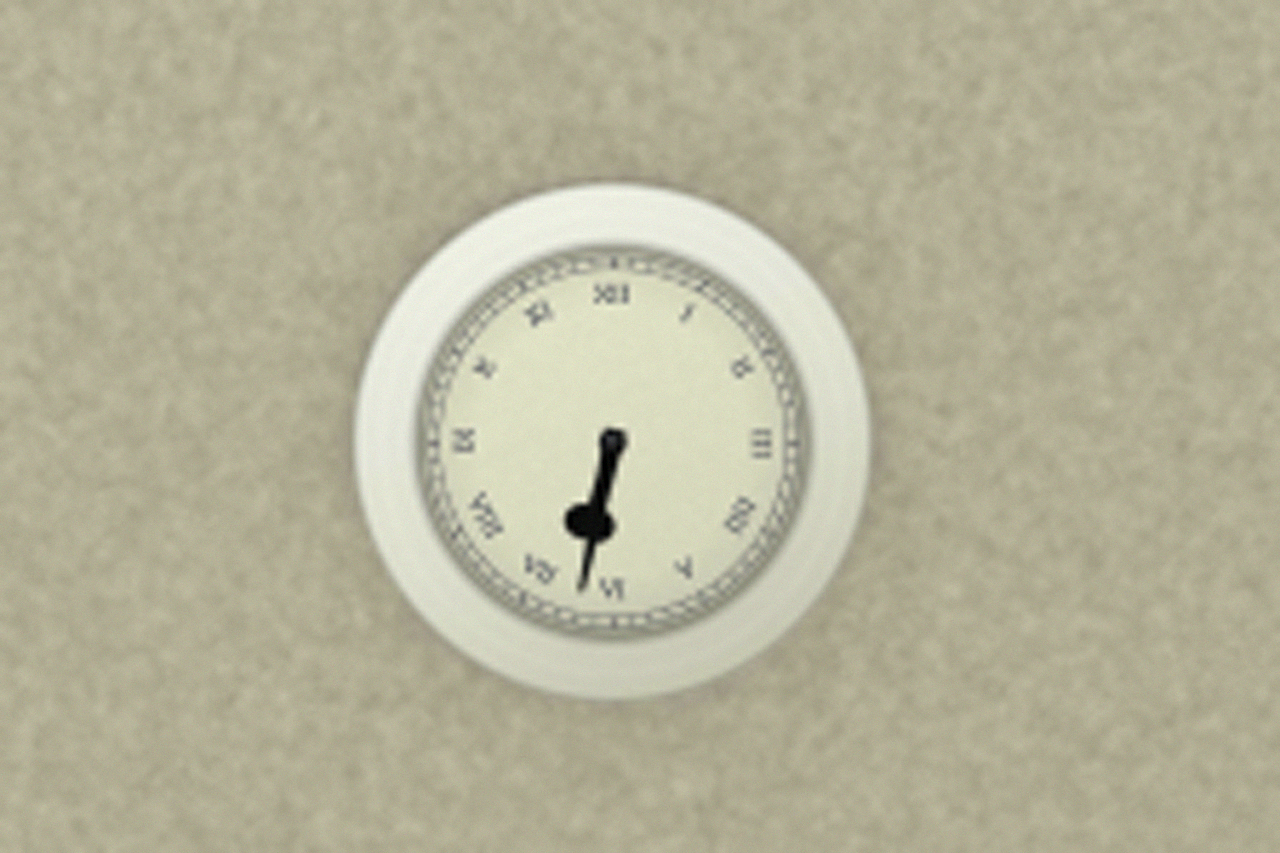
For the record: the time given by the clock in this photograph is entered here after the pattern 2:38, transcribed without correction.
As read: 6:32
